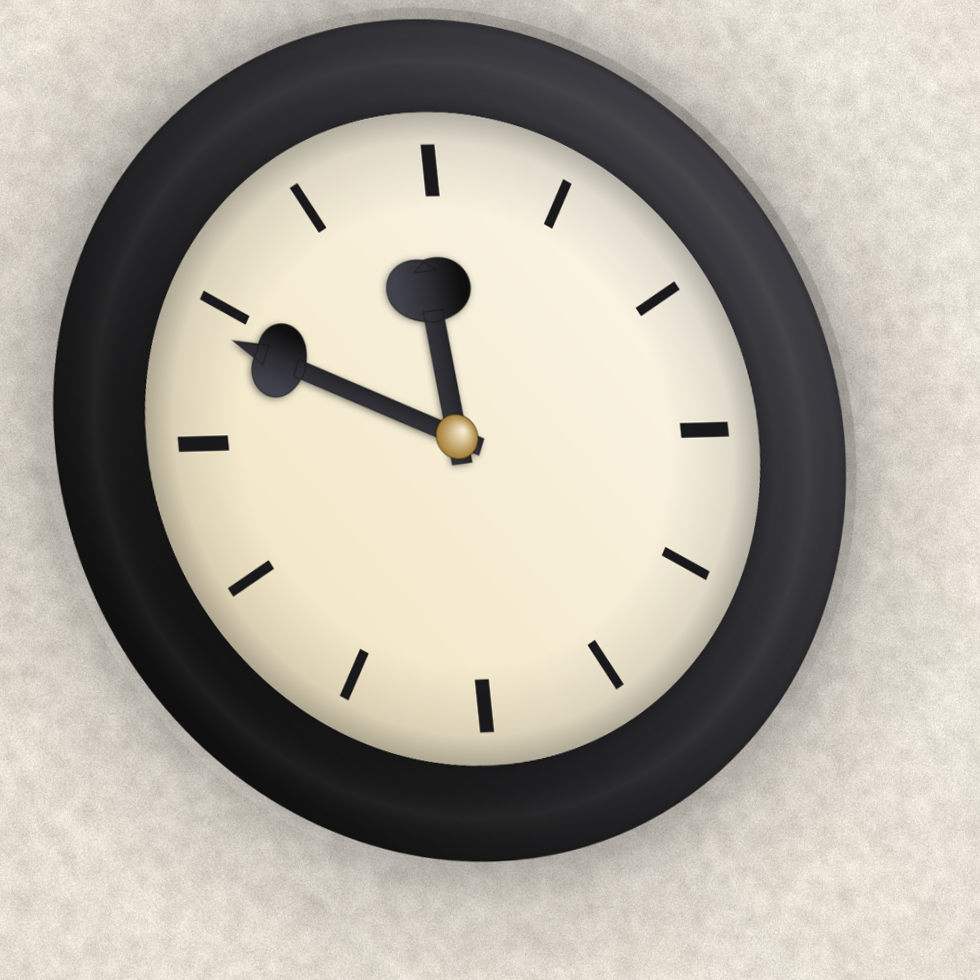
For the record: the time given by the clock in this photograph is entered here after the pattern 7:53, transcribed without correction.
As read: 11:49
